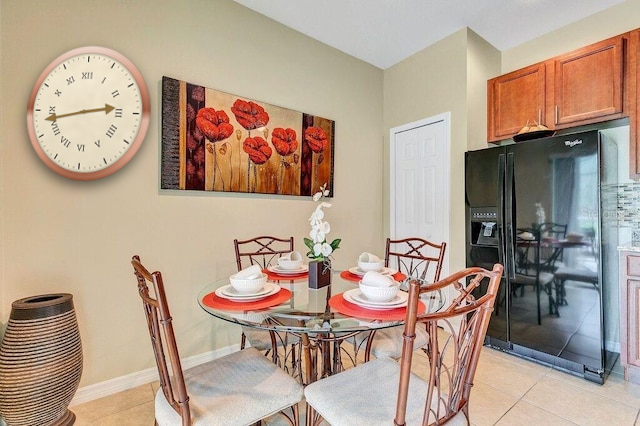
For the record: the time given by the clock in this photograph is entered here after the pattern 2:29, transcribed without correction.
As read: 2:43
